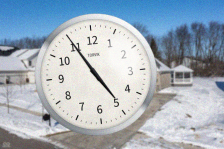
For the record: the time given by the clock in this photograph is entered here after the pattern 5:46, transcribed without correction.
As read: 4:55
